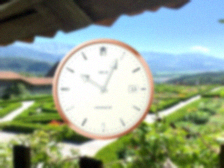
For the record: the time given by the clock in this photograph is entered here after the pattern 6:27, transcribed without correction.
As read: 10:04
